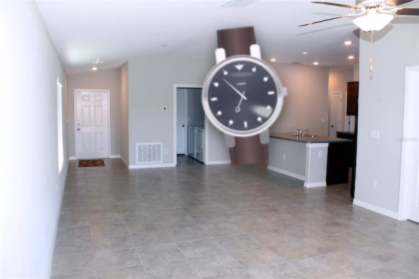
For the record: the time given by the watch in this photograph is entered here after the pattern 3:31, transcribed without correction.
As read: 6:53
